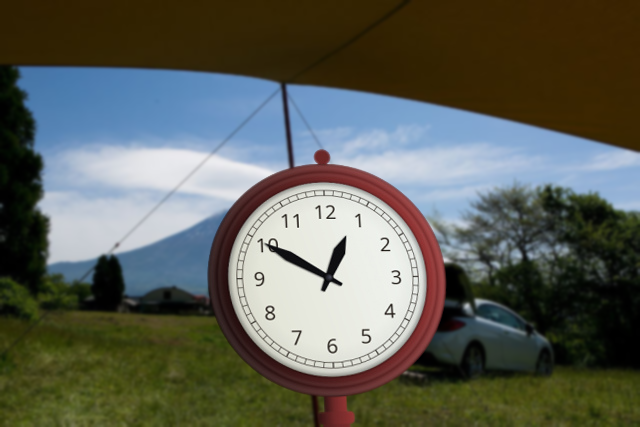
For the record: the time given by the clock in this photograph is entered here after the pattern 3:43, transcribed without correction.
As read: 12:50
